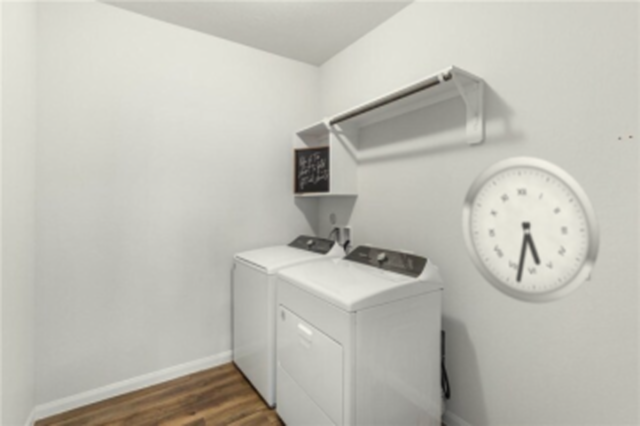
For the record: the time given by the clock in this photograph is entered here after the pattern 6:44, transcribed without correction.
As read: 5:33
